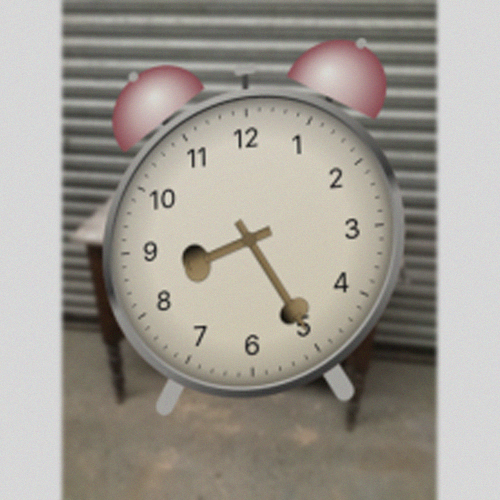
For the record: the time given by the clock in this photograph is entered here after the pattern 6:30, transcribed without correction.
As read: 8:25
